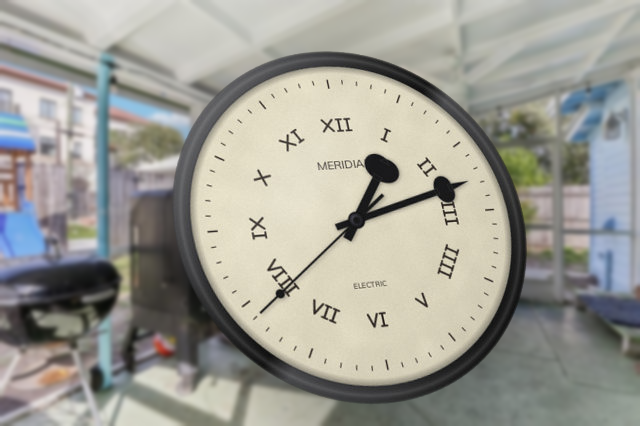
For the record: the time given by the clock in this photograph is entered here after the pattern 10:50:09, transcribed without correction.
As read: 1:12:39
